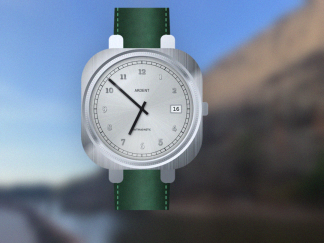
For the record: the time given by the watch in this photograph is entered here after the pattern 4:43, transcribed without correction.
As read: 6:52
